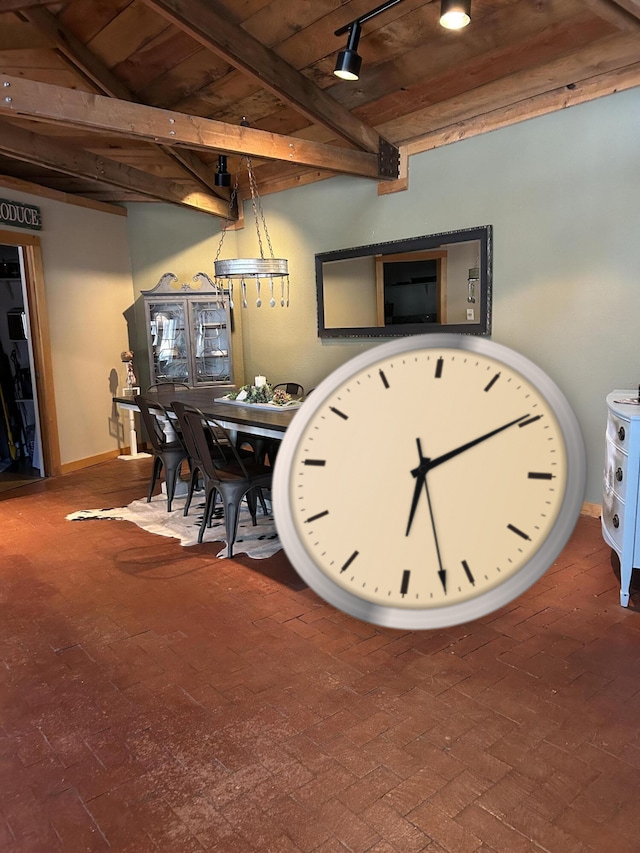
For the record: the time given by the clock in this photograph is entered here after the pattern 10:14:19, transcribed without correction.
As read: 6:09:27
